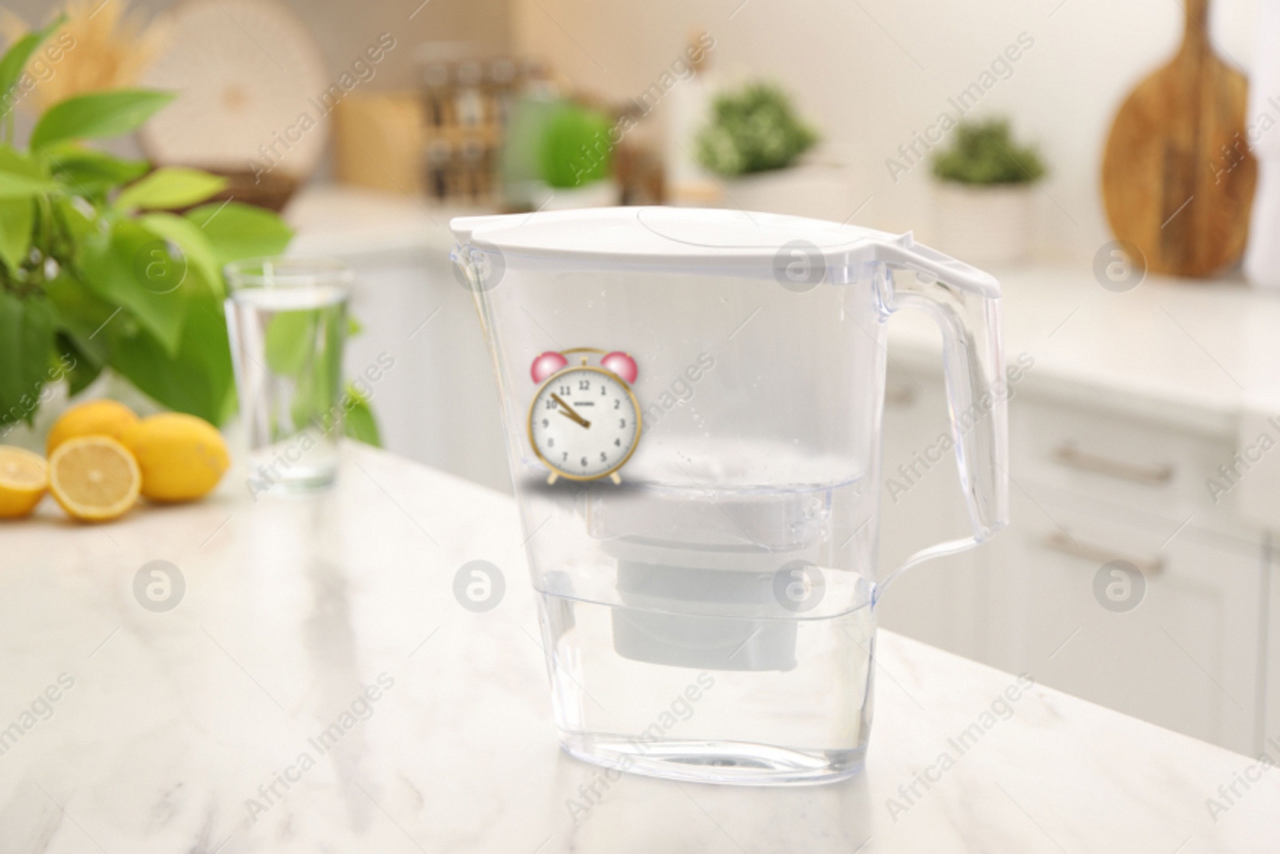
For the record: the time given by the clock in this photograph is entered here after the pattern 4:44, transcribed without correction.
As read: 9:52
